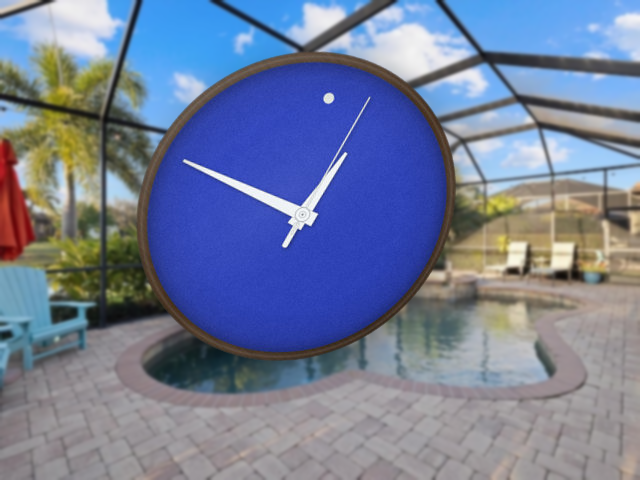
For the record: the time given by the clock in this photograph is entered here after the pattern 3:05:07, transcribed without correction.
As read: 12:48:03
